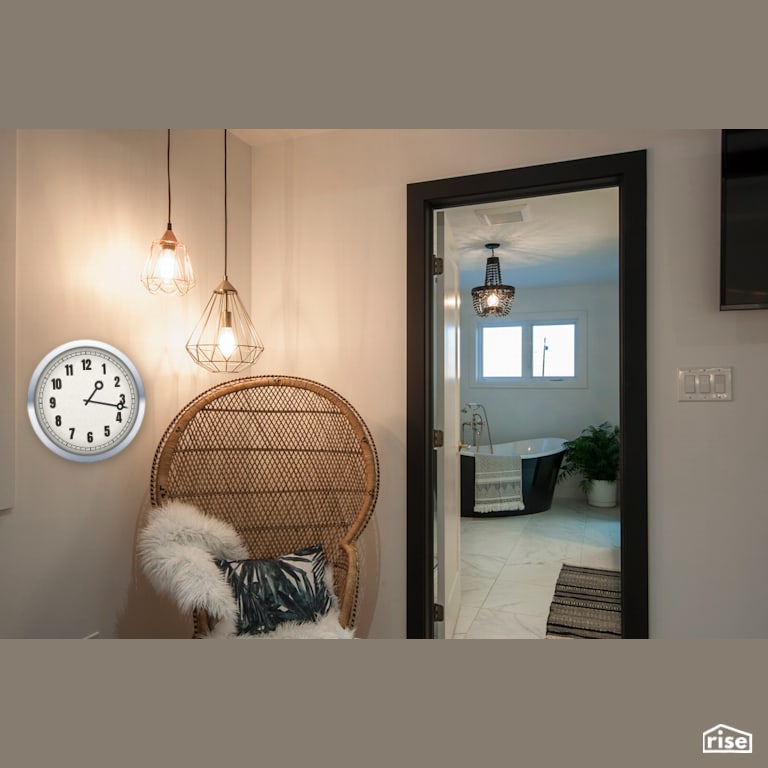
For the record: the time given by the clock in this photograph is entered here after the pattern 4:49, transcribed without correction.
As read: 1:17
